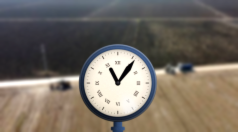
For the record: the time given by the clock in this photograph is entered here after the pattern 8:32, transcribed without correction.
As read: 11:06
